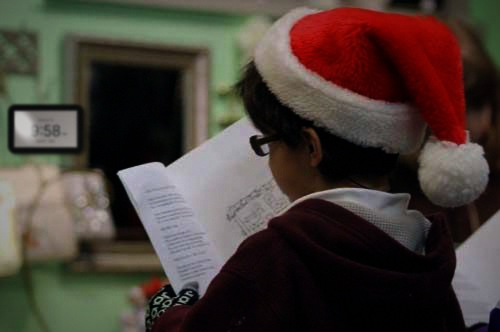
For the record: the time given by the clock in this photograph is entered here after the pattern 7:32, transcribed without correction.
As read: 9:58
